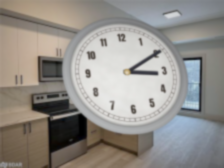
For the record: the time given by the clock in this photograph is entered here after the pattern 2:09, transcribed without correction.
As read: 3:10
